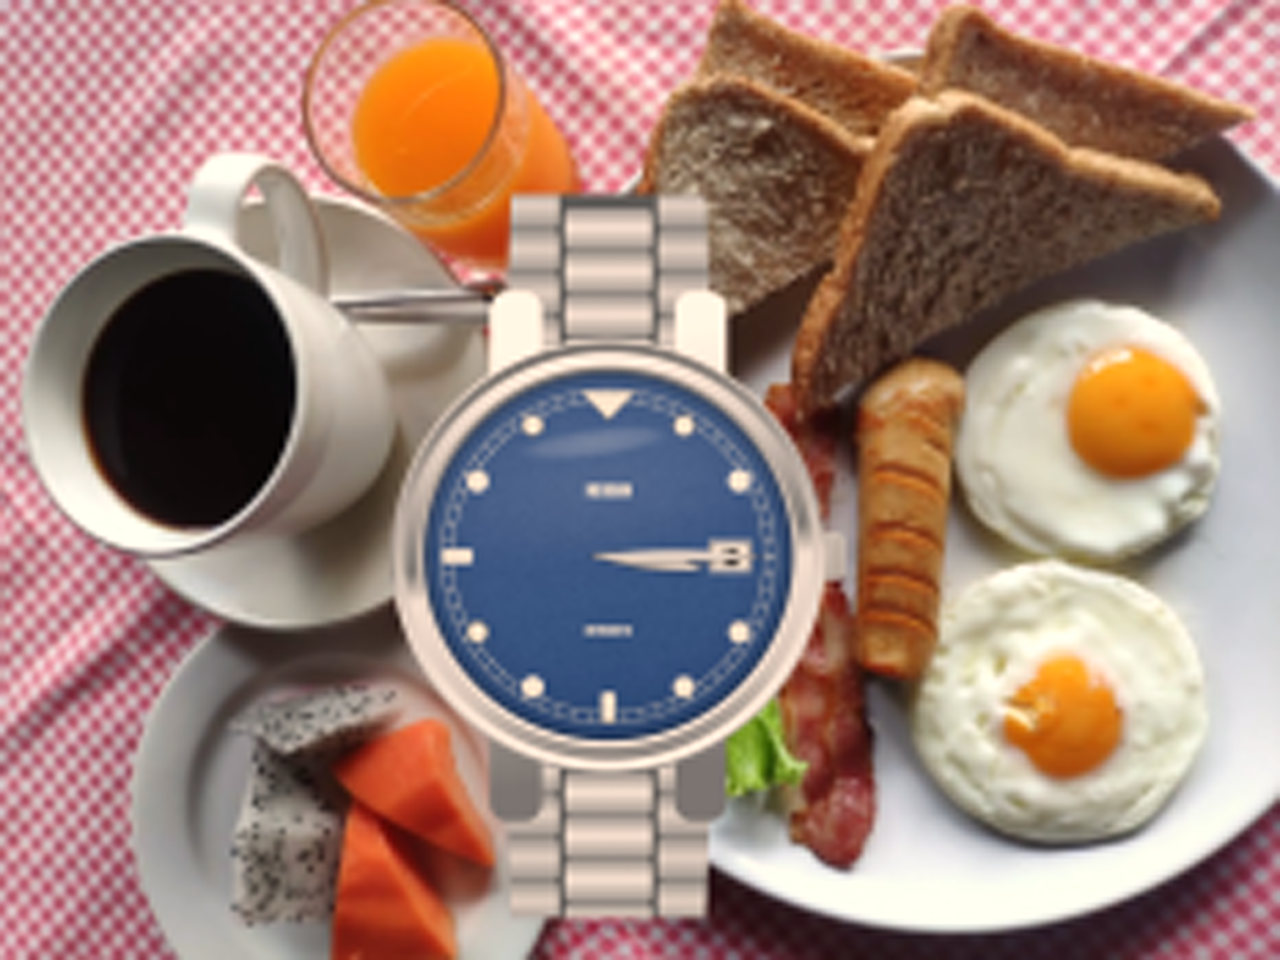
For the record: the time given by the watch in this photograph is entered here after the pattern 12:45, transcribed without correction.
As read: 3:15
